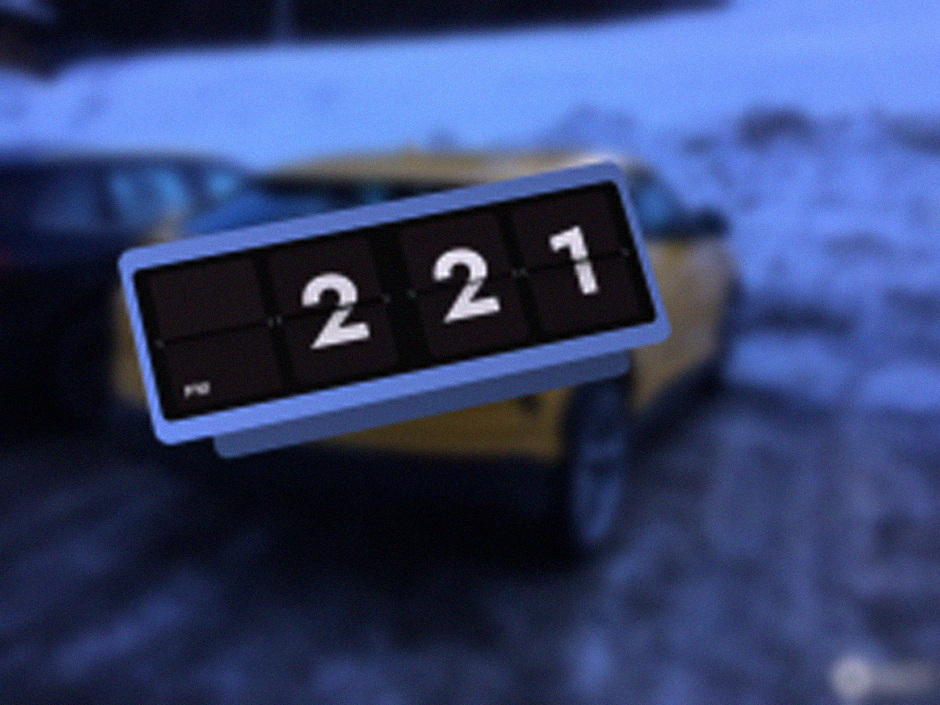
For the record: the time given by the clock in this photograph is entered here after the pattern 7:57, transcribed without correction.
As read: 2:21
